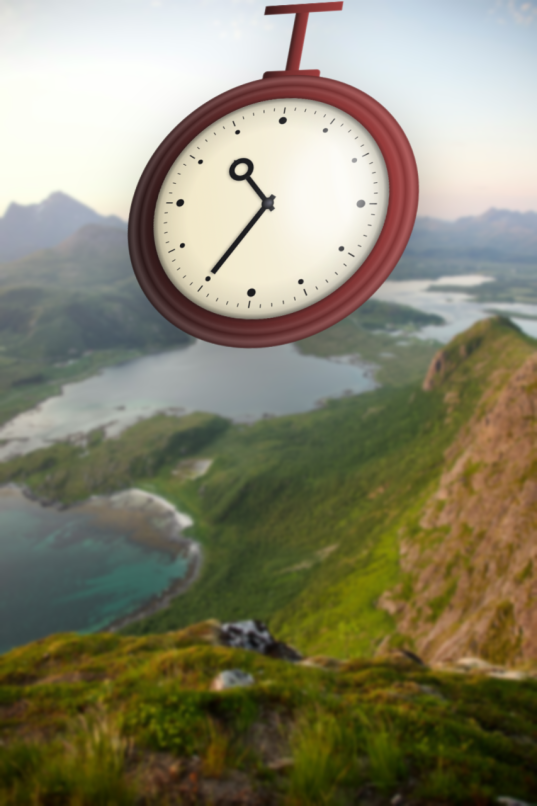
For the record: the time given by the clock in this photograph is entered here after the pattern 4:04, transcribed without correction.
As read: 10:35
